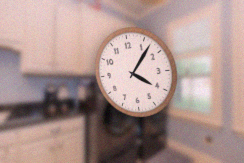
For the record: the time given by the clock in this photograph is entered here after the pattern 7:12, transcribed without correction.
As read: 4:07
